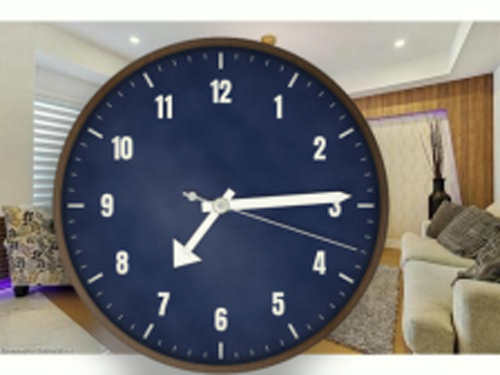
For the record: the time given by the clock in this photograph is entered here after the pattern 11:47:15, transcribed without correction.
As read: 7:14:18
